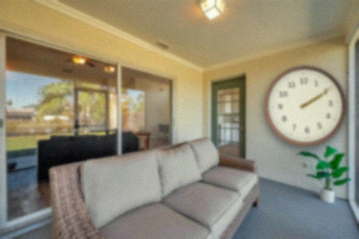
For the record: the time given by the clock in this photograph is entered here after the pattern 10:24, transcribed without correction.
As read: 2:10
